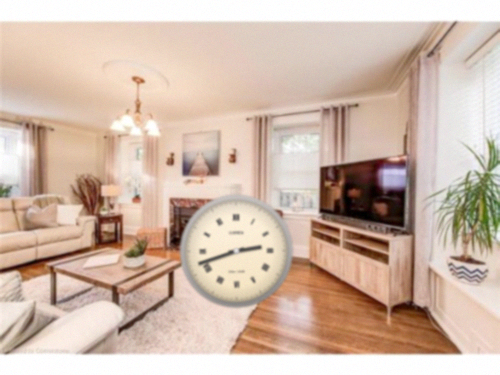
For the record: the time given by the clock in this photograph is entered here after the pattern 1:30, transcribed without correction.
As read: 2:42
